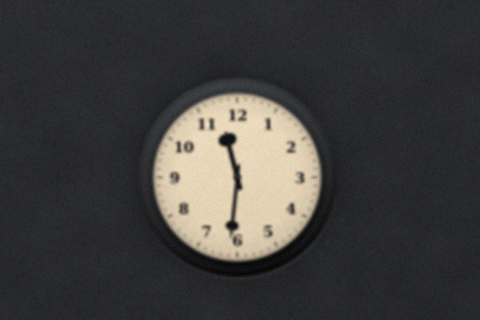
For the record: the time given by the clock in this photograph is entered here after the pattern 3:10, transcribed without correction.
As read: 11:31
